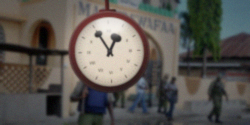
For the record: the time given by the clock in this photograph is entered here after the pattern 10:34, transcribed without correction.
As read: 12:55
